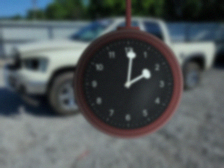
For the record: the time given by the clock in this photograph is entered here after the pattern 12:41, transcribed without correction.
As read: 2:01
